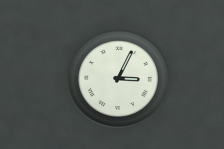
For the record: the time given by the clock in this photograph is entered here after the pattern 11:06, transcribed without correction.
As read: 3:04
